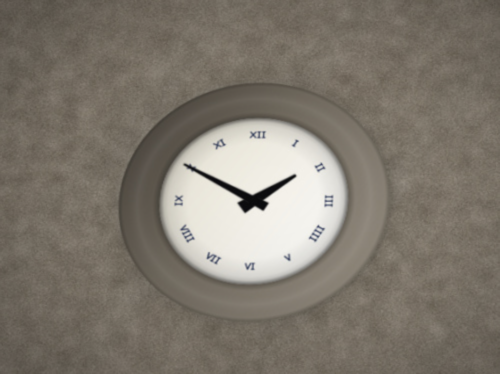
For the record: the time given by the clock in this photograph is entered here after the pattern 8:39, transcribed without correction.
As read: 1:50
